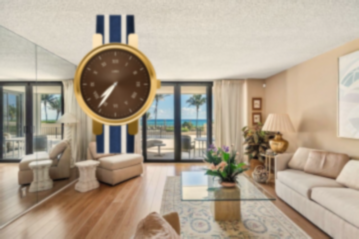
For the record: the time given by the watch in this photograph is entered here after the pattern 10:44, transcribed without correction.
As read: 7:36
